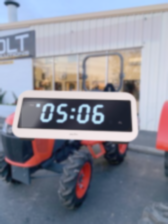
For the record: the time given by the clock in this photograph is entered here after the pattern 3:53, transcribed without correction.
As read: 5:06
